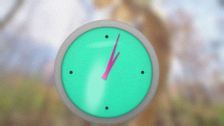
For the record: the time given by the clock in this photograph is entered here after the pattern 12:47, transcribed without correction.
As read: 1:03
